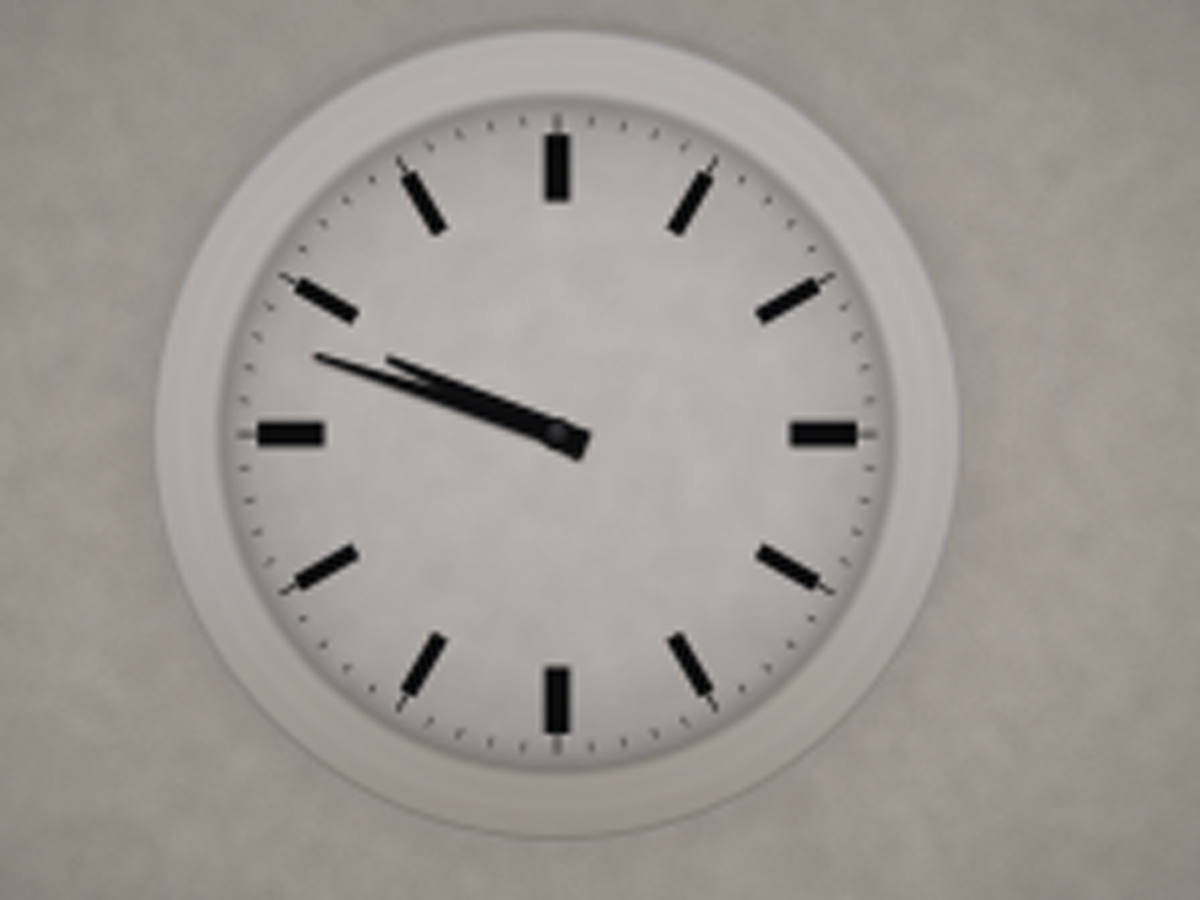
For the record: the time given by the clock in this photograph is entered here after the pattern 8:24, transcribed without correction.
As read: 9:48
